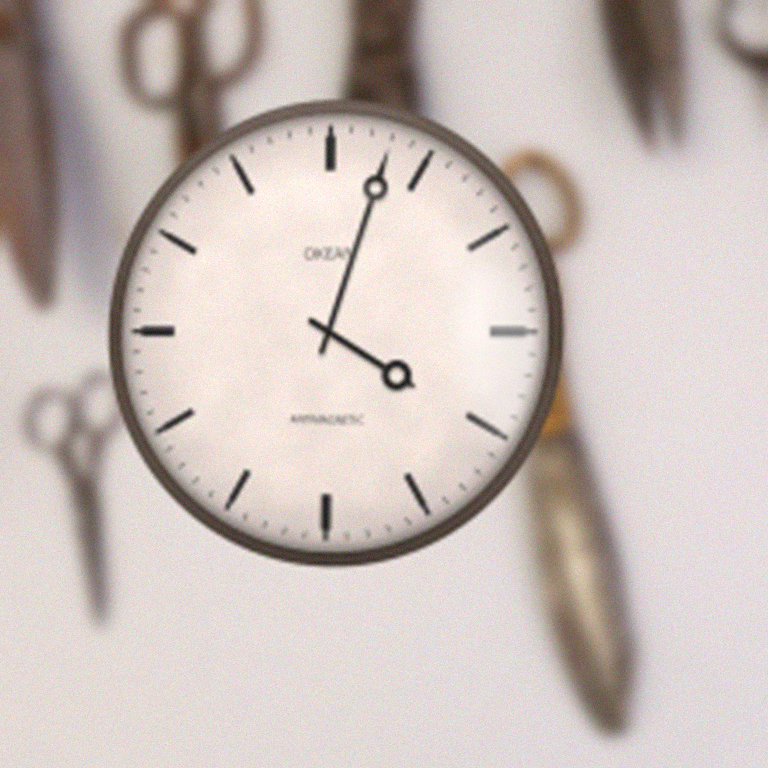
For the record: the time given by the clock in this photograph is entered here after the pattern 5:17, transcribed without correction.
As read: 4:03
